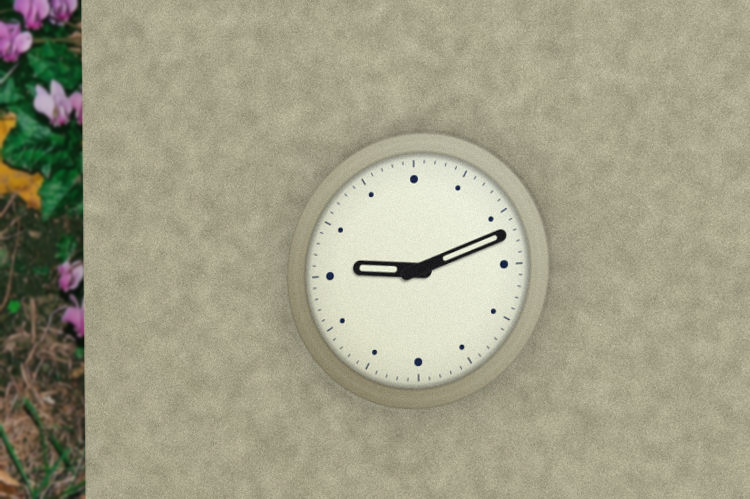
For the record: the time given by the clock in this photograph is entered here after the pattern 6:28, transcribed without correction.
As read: 9:12
